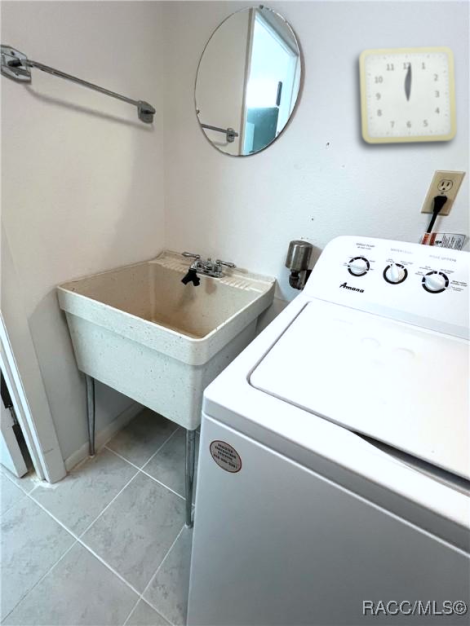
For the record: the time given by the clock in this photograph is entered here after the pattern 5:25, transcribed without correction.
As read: 12:01
